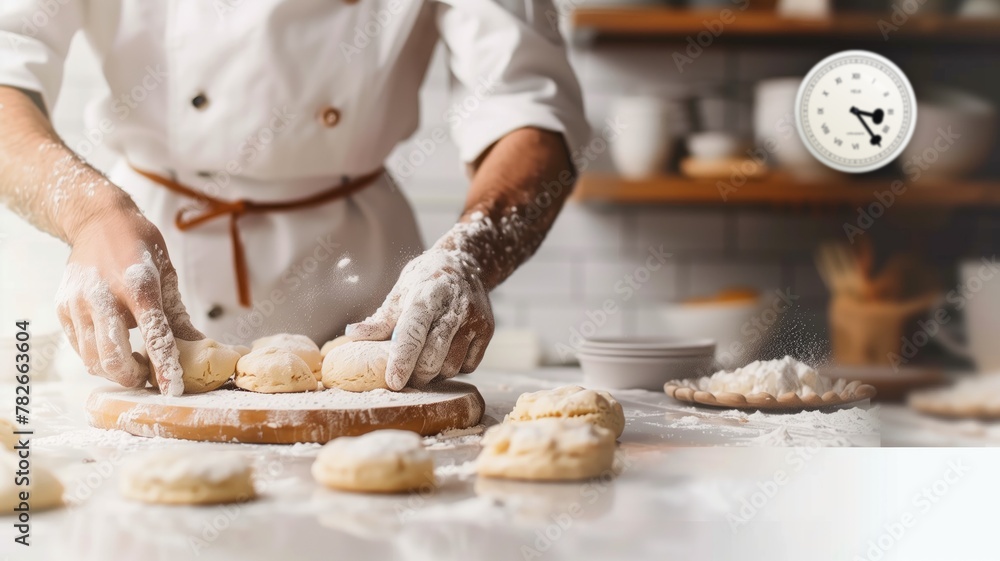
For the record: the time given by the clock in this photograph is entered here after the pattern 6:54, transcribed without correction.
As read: 3:24
